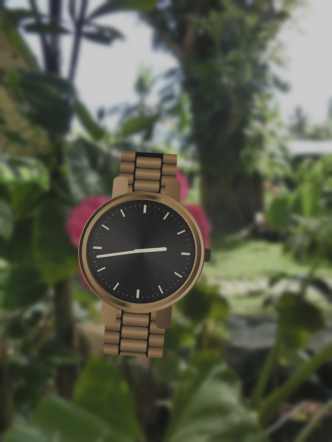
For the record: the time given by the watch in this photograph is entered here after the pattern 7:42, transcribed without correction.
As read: 2:43
